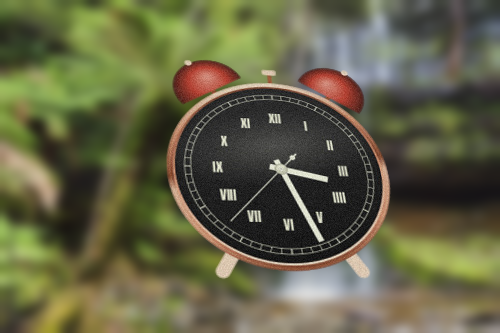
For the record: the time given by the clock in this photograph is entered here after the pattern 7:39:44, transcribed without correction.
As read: 3:26:37
